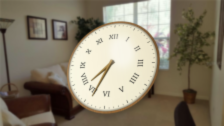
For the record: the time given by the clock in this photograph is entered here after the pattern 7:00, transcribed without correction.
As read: 7:34
